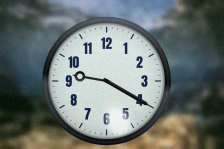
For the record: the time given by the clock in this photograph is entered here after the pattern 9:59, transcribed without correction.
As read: 9:20
